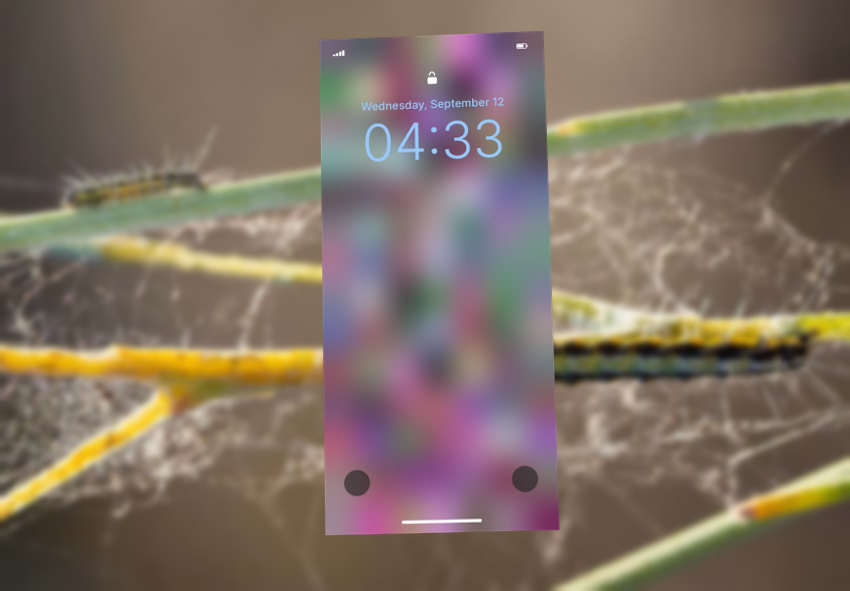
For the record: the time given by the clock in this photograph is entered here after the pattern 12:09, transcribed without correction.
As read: 4:33
